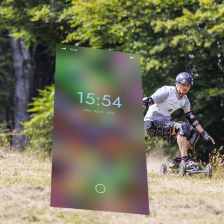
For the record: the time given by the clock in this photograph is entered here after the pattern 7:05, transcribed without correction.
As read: 15:54
